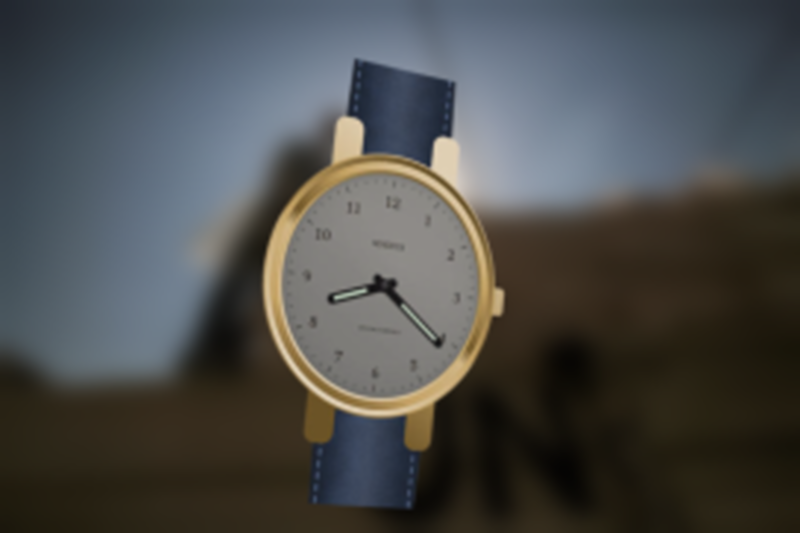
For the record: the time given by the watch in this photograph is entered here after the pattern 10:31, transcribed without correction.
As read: 8:21
